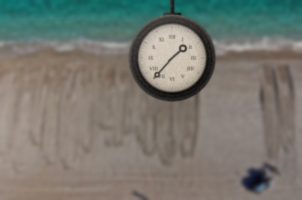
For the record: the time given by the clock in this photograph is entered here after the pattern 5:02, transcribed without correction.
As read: 1:37
